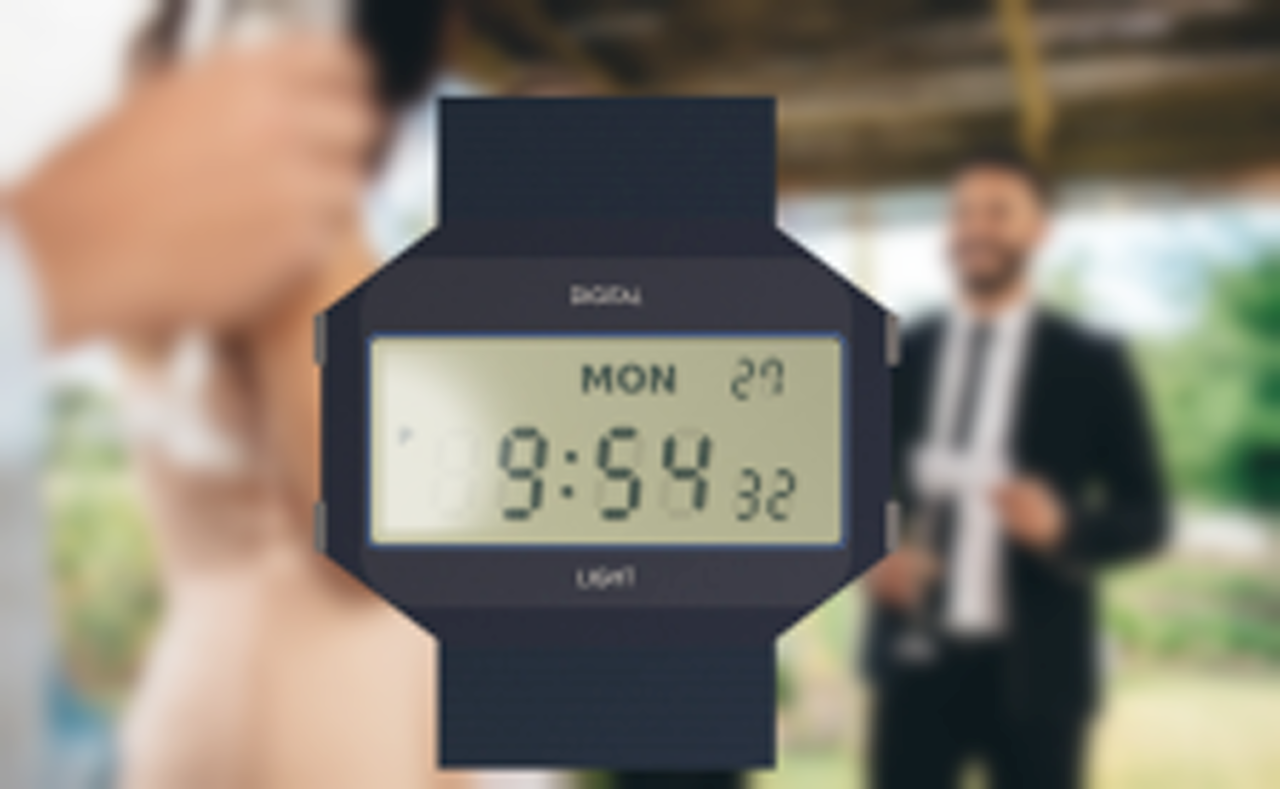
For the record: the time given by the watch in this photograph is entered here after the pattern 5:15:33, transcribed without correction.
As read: 9:54:32
